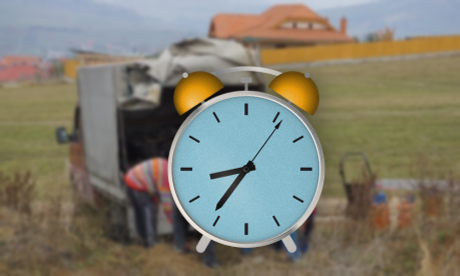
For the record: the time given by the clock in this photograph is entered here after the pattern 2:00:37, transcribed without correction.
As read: 8:36:06
